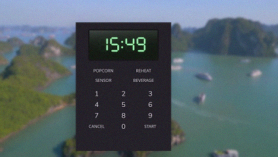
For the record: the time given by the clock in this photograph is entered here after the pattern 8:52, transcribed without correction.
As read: 15:49
